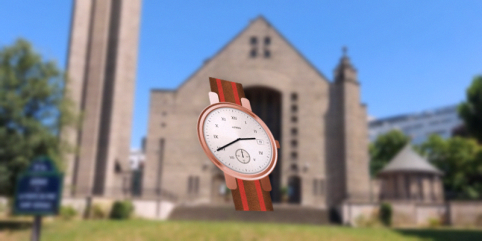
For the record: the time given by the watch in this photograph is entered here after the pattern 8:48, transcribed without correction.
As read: 2:40
